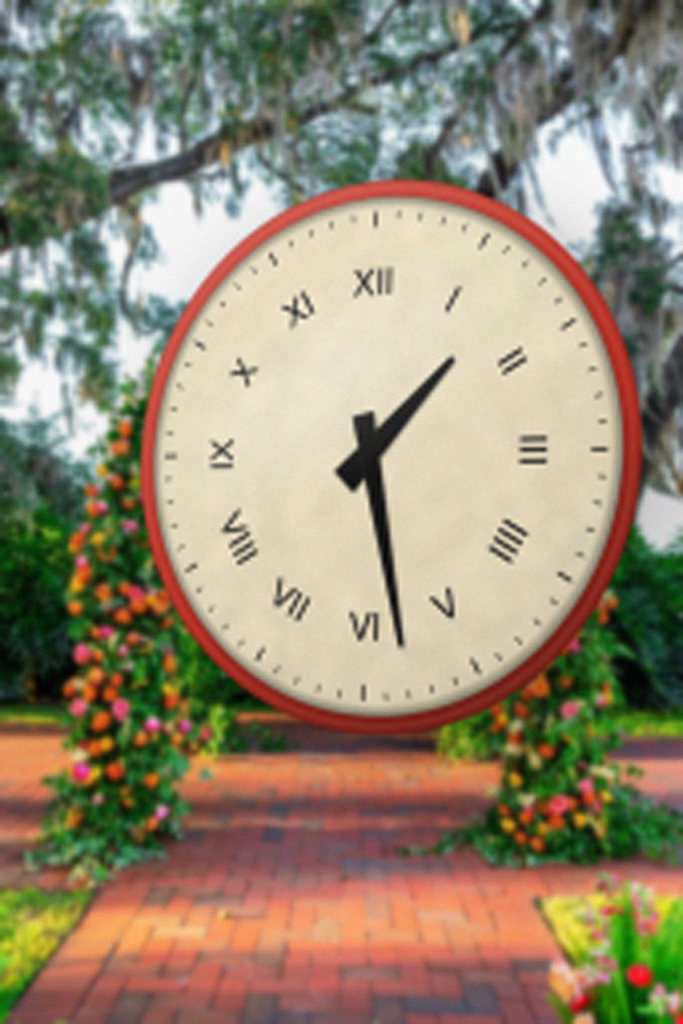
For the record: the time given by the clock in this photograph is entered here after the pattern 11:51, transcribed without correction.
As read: 1:28
